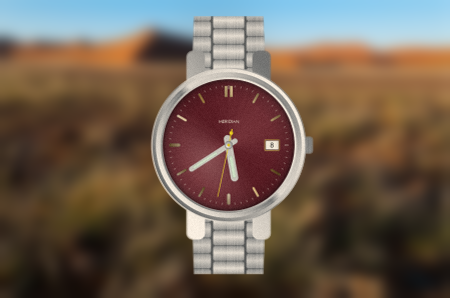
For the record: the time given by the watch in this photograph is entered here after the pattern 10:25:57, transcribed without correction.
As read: 5:39:32
